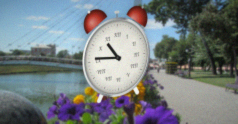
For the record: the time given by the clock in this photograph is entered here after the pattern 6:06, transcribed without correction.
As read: 10:46
